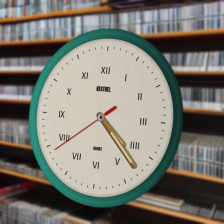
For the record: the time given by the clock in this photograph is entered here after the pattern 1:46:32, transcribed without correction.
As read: 4:22:39
